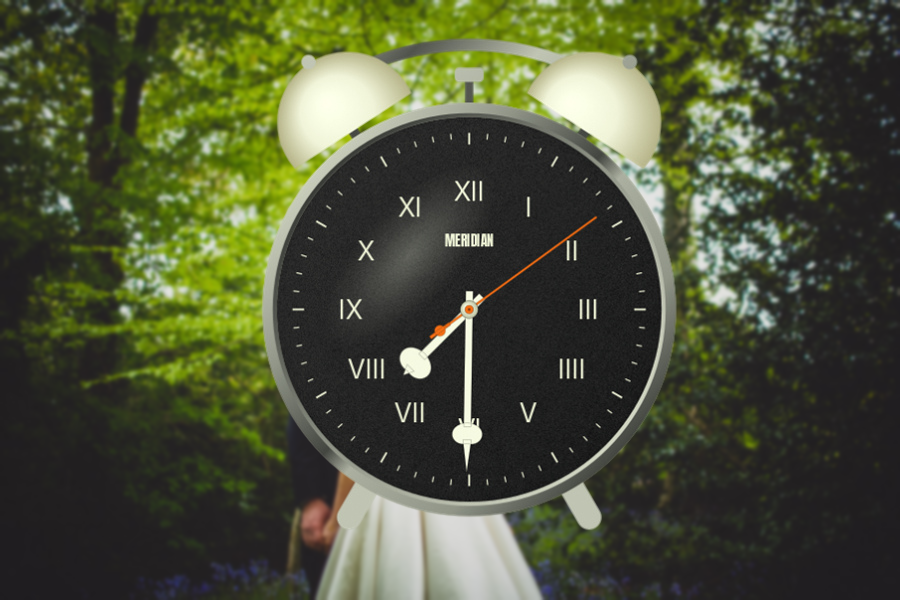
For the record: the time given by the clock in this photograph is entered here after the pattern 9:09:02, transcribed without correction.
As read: 7:30:09
